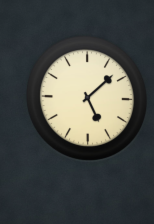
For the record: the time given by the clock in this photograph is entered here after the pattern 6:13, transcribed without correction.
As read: 5:08
